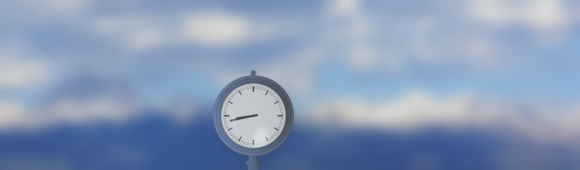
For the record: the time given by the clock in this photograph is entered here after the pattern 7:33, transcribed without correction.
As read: 8:43
